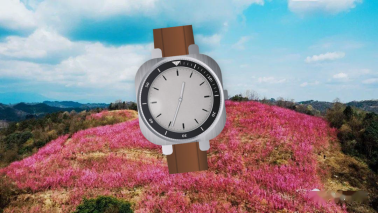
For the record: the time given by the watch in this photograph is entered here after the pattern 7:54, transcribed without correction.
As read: 12:34
